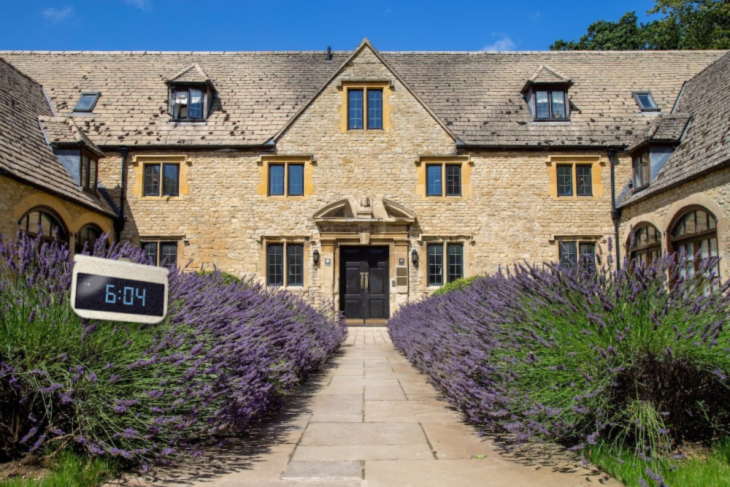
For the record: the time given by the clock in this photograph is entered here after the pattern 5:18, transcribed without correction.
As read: 6:04
